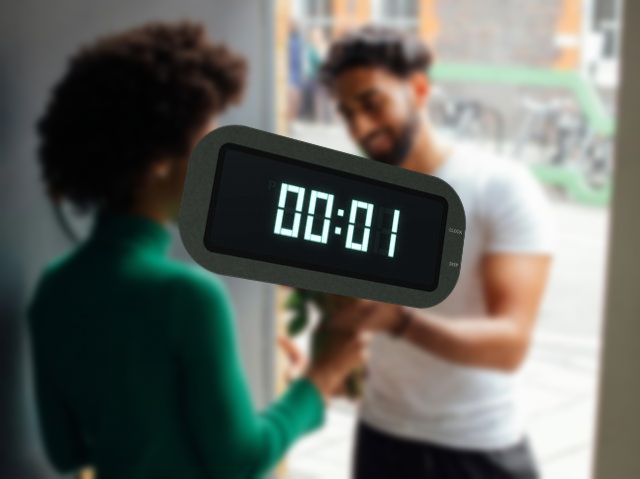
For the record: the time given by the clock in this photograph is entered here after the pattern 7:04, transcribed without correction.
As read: 0:01
